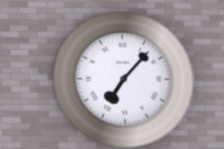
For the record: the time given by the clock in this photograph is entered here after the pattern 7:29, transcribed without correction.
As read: 7:07
